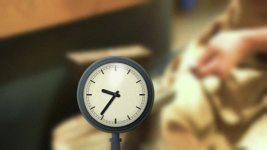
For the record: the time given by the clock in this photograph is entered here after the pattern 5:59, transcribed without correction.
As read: 9:36
